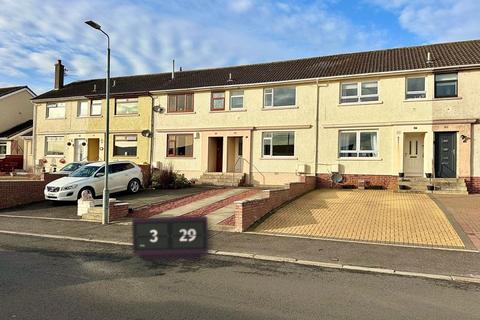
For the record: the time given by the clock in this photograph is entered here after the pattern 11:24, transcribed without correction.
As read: 3:29
